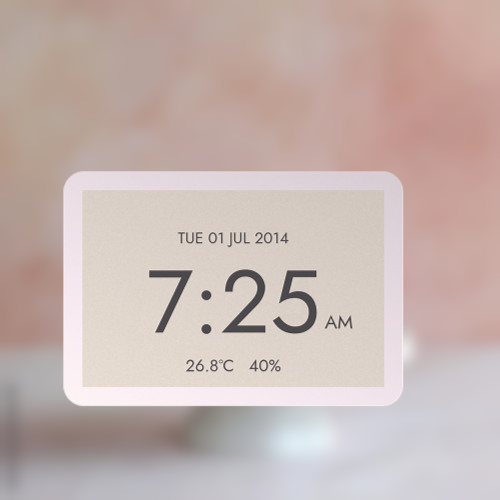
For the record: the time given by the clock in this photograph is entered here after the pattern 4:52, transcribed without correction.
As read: 7:25
